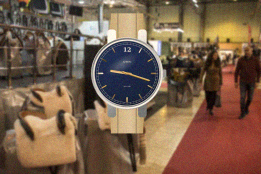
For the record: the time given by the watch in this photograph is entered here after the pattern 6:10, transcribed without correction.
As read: 9:18
